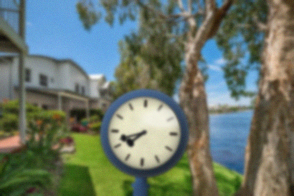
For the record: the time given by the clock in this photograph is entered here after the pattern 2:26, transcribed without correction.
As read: 7:42
